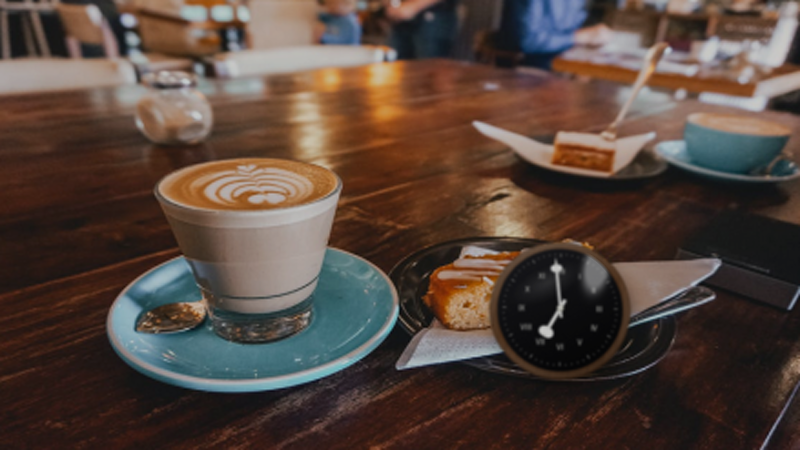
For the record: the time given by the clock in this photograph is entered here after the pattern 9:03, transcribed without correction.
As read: 6:59
